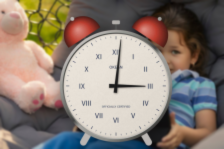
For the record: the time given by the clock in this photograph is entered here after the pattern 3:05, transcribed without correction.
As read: 3:01
